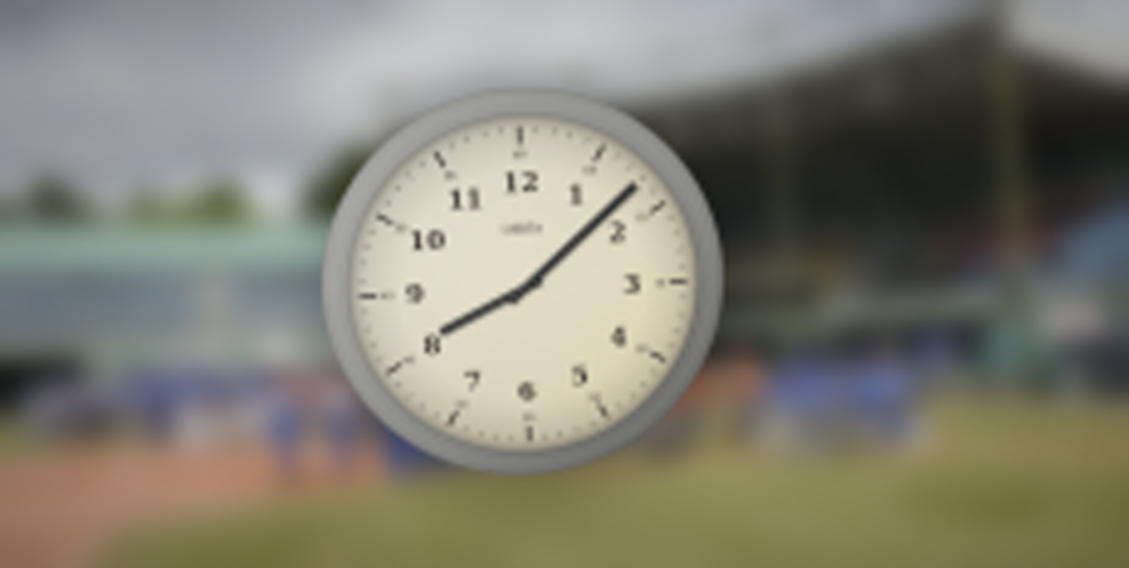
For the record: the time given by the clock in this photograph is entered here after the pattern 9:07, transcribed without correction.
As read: 8:08
